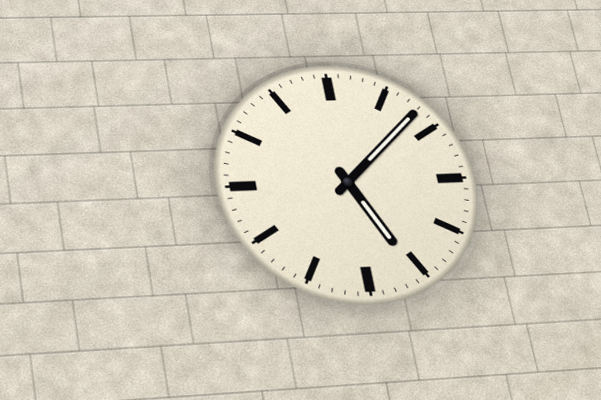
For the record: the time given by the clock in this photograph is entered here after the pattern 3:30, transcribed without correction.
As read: 5:08
